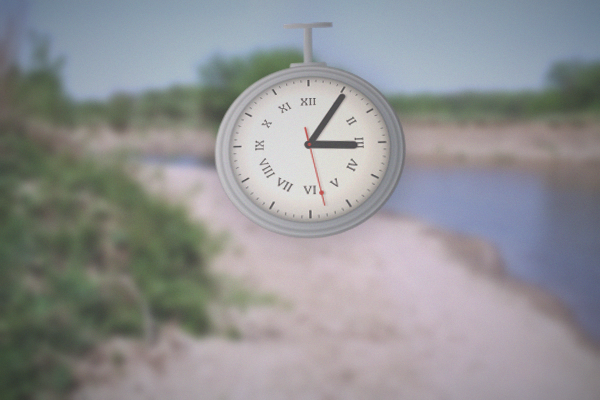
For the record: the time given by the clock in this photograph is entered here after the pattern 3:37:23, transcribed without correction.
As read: 3:05:28
